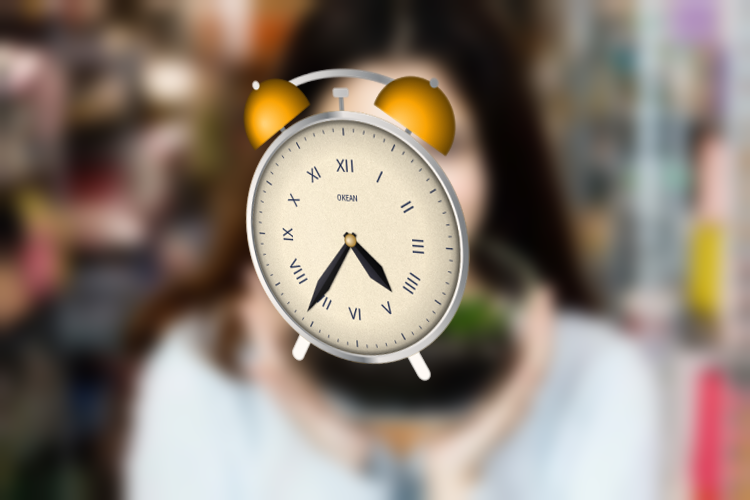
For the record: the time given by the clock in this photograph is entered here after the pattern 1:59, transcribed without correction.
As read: 4:36
